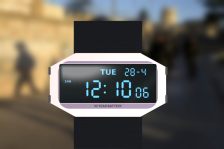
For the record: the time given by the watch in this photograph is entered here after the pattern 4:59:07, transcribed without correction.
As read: 12:10:06
